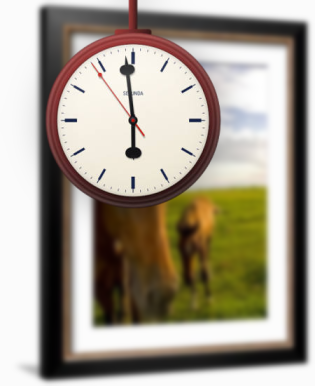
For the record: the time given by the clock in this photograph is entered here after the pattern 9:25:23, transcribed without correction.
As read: 5:58:54
